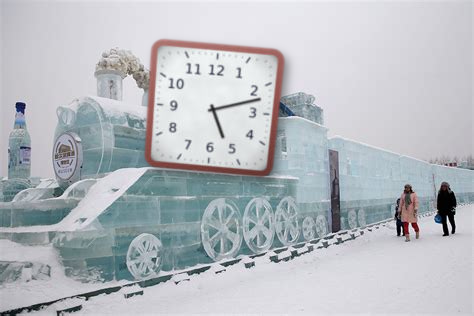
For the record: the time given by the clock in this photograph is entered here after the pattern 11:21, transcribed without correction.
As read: 5:12
